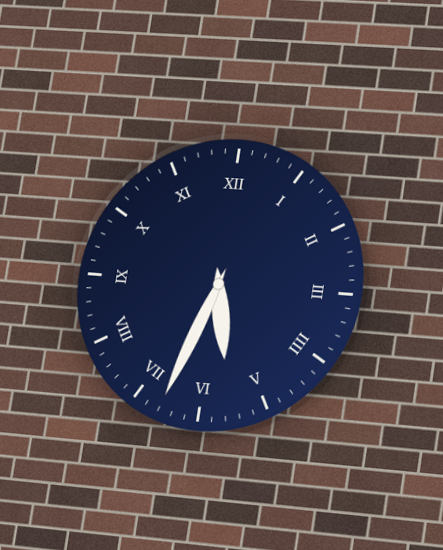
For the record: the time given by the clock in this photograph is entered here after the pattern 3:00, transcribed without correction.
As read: 5:33
